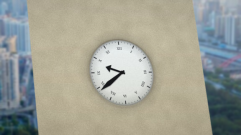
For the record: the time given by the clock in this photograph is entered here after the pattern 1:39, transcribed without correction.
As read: 9:39
